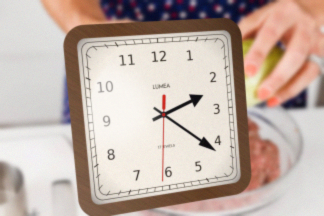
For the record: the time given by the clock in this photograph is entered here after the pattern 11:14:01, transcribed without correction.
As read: 2:21:31
